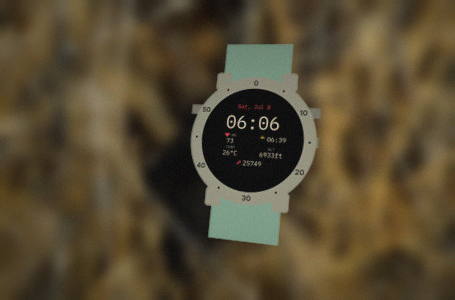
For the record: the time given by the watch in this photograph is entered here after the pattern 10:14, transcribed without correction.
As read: 6:06
